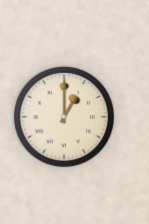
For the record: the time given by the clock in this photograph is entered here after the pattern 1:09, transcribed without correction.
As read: 1:00
